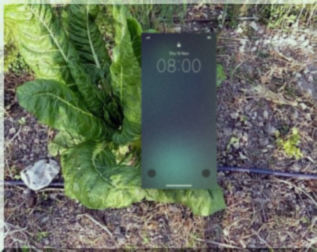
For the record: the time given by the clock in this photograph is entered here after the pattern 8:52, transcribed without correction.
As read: 8:00
